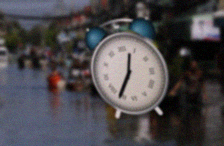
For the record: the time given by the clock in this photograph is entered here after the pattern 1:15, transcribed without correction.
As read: 12:36
